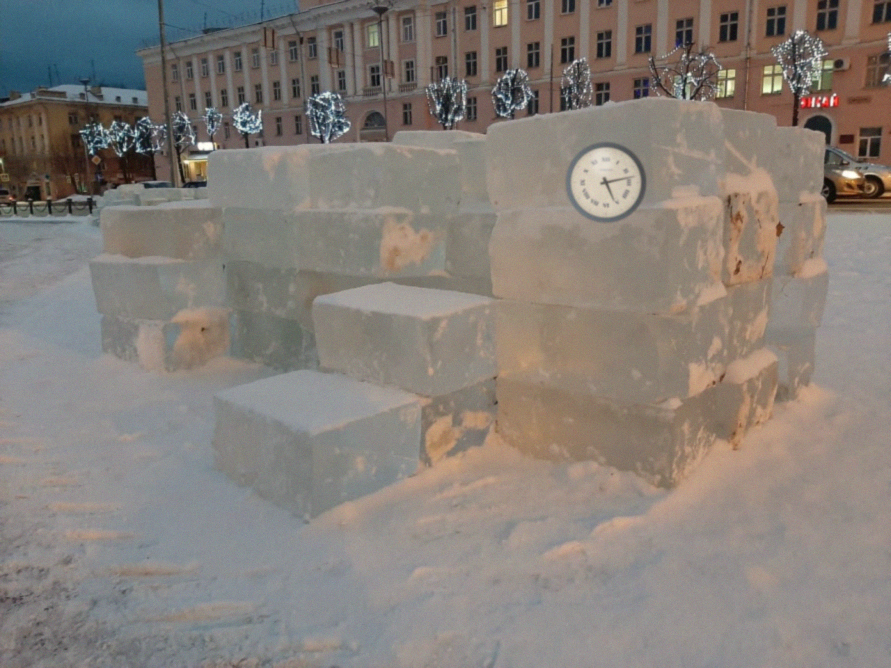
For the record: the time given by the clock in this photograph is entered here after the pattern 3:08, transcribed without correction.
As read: 5:13
